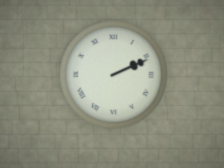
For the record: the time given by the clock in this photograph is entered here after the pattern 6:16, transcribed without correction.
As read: 2:11
